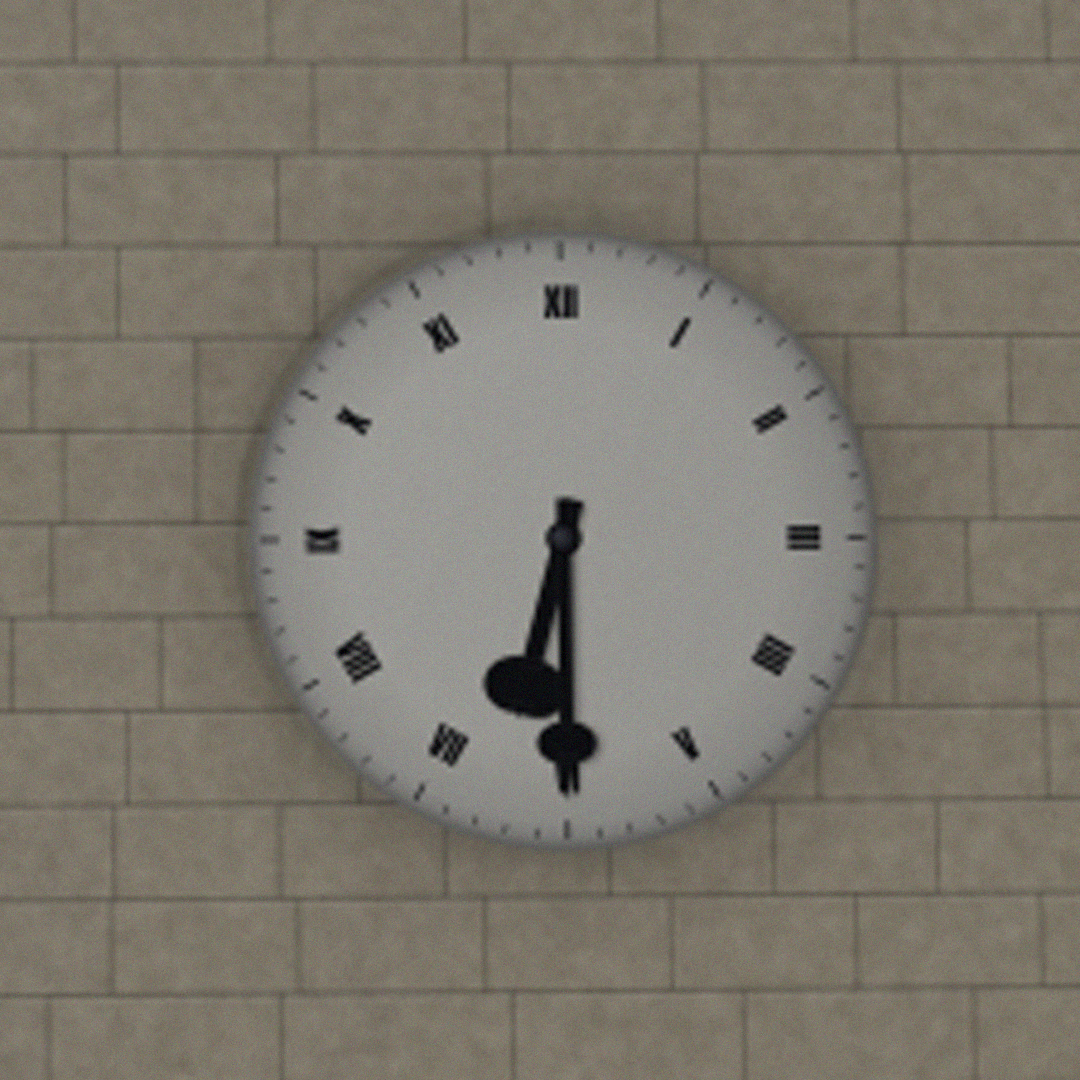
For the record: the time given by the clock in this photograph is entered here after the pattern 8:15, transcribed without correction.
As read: 6:30
